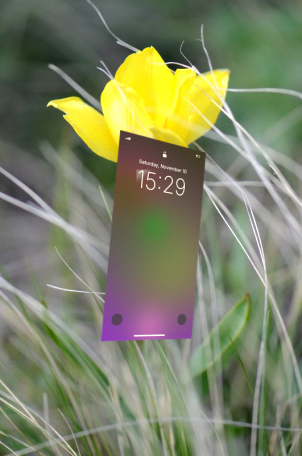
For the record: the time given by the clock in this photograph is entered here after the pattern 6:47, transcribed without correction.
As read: 15:29
